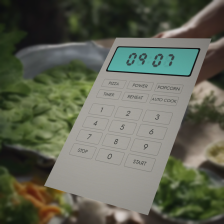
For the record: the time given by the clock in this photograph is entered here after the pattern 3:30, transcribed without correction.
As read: 9:07
